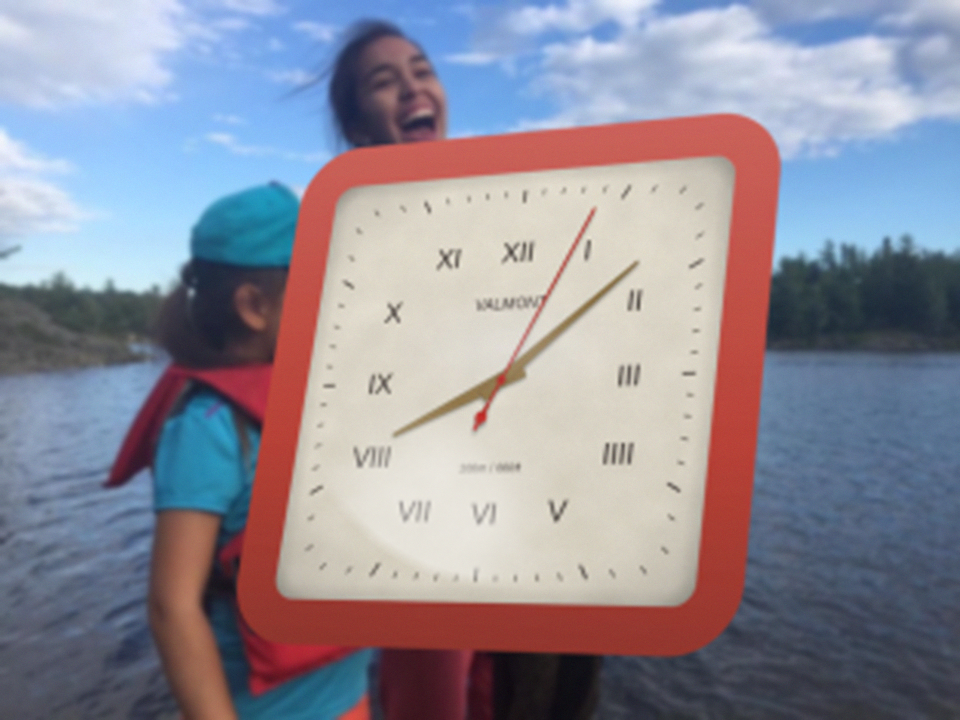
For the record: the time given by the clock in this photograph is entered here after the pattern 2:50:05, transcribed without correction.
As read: 8:08:04
